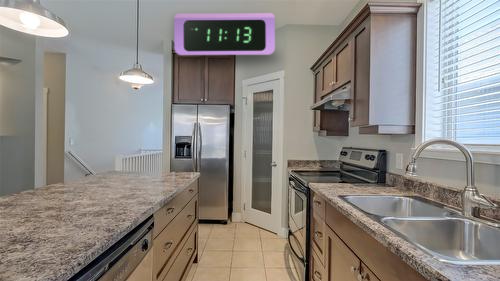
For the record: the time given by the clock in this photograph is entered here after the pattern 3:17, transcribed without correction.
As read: 11:13
